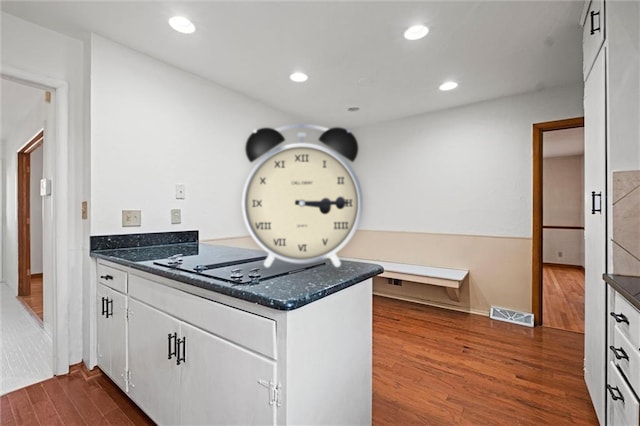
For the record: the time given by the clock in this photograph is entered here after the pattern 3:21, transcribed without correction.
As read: 3:15
